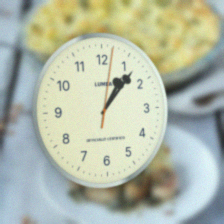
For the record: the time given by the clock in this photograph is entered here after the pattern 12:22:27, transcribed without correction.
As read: 1:07:02
